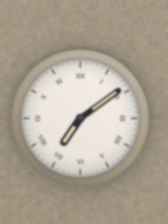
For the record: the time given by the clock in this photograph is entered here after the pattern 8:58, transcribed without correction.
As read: 7:09
